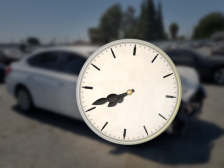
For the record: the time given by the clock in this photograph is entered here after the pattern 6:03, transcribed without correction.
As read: 7:41
